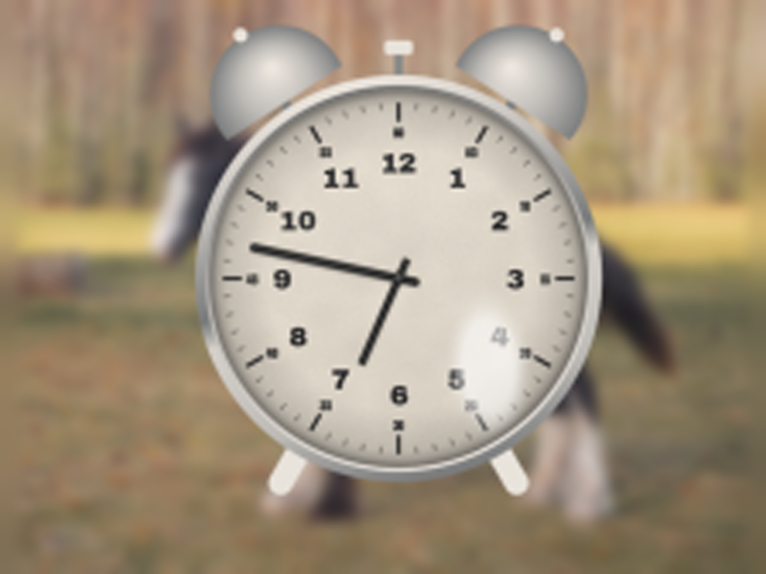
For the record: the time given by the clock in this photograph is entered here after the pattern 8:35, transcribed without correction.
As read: 6:47
